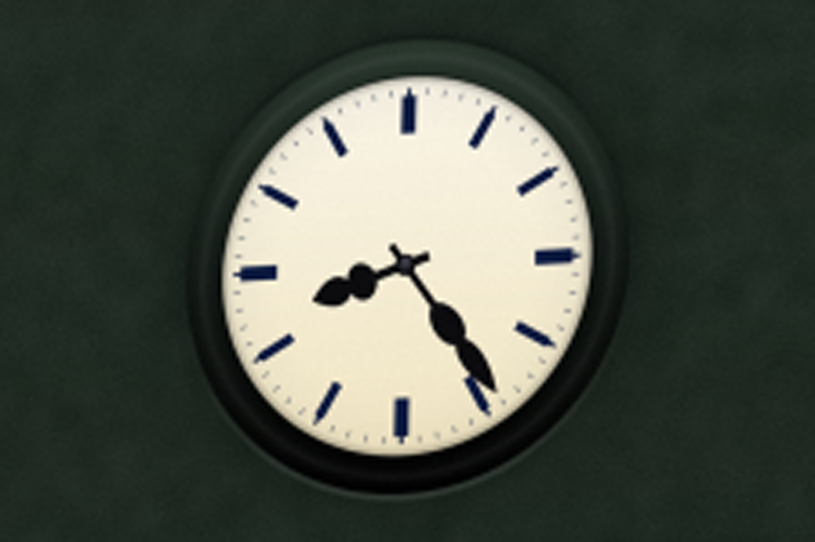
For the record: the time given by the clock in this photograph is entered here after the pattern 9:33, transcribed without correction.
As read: 8:24
